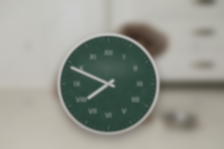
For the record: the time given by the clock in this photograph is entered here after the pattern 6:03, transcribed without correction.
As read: 7:49
